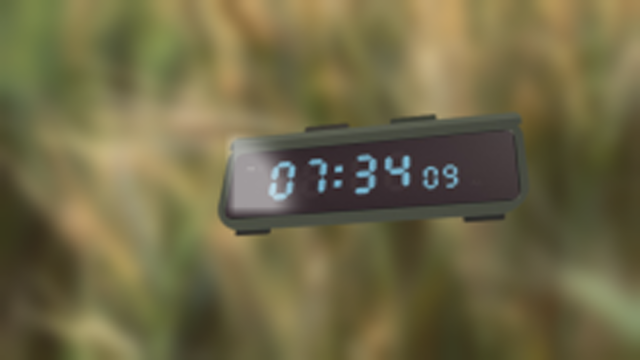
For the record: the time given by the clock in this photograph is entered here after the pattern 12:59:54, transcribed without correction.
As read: 7:34:09
